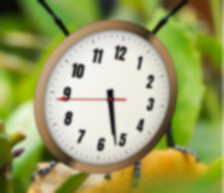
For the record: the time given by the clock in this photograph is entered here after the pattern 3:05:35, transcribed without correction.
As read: 5:26:44
